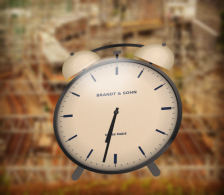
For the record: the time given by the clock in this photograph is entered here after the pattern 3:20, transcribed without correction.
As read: 6:32
